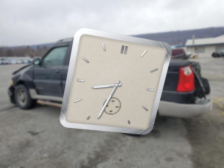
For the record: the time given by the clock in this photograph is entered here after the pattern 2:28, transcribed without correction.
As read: 8:33
